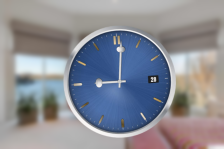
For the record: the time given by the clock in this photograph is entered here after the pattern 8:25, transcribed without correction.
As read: 9:01
